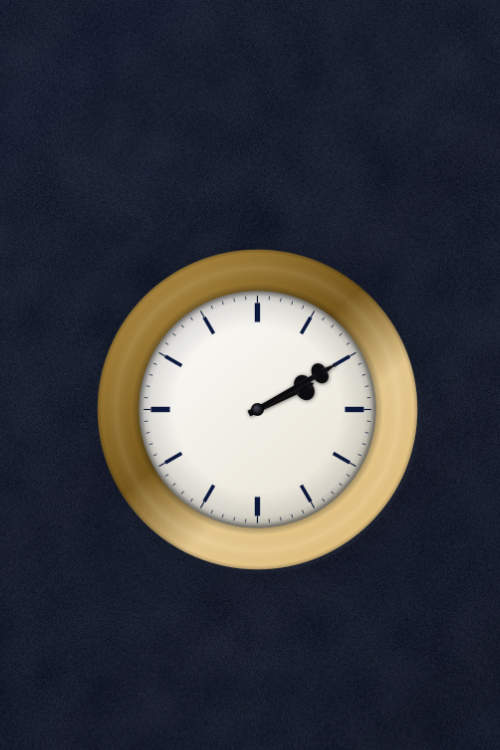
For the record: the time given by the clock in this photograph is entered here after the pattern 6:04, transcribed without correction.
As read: 2:10
